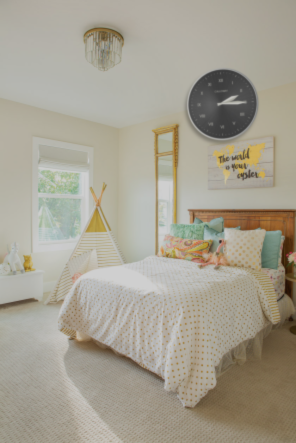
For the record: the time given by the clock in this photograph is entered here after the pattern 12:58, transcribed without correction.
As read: 2:15
